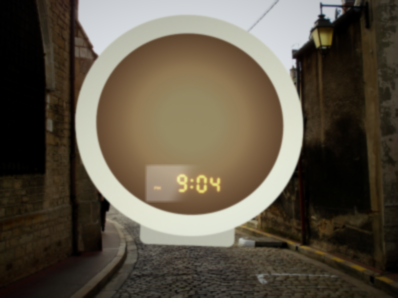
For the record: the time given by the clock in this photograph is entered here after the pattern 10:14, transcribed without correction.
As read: 9:04
